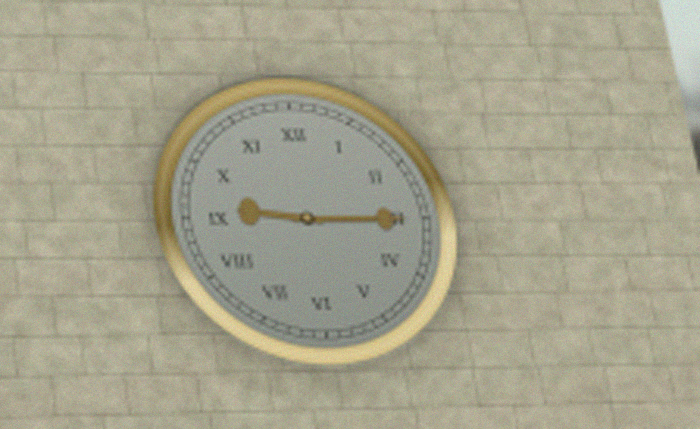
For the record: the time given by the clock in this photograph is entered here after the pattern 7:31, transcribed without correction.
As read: 9:15
